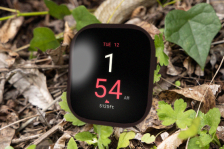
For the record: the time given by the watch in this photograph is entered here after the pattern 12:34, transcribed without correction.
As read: 1:54
